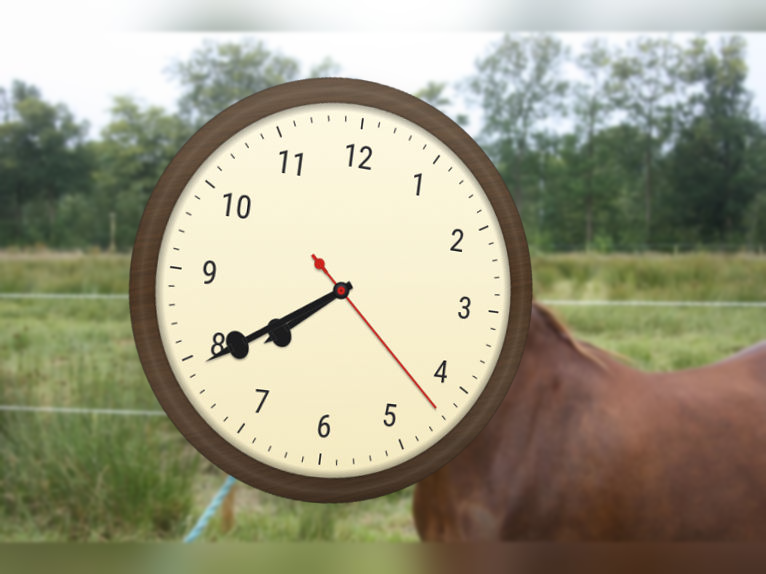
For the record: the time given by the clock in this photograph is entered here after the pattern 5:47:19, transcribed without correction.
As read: 7:39:22
